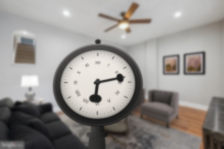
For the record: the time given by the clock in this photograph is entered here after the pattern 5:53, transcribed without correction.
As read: 6:13
